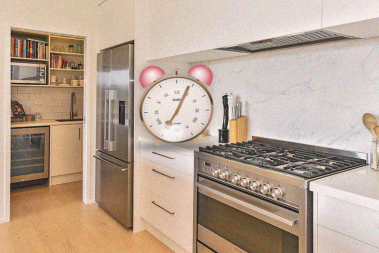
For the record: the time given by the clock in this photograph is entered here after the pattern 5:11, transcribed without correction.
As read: 7:04
